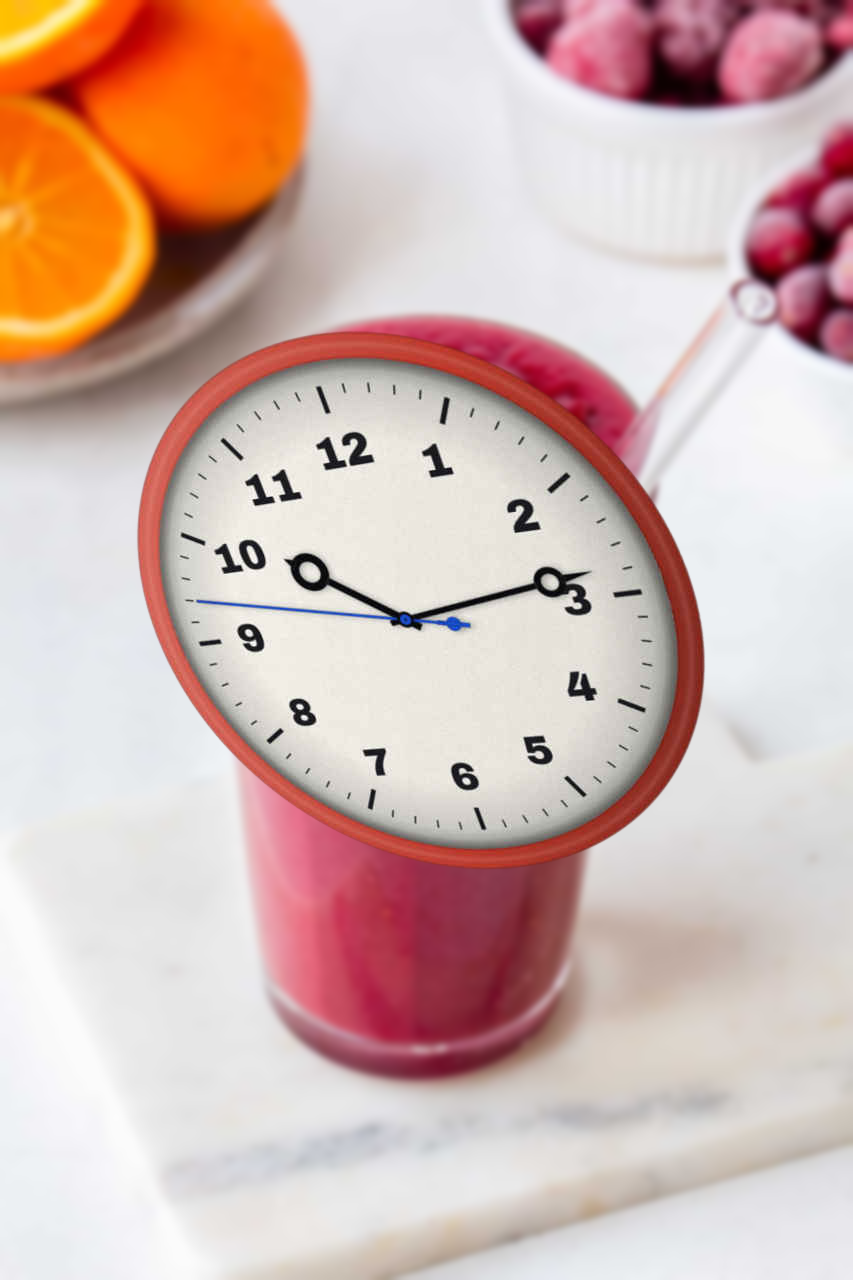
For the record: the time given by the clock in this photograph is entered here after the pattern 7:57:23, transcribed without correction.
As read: 10:13:47
